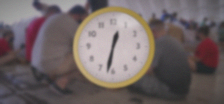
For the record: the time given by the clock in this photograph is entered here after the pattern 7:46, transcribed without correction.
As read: 12:32
